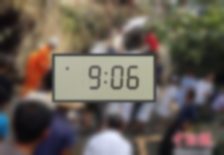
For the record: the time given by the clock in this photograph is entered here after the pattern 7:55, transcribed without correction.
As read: 9:06
